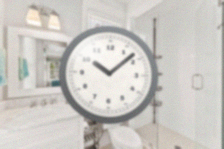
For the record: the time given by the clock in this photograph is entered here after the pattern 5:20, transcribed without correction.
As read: 10:08
